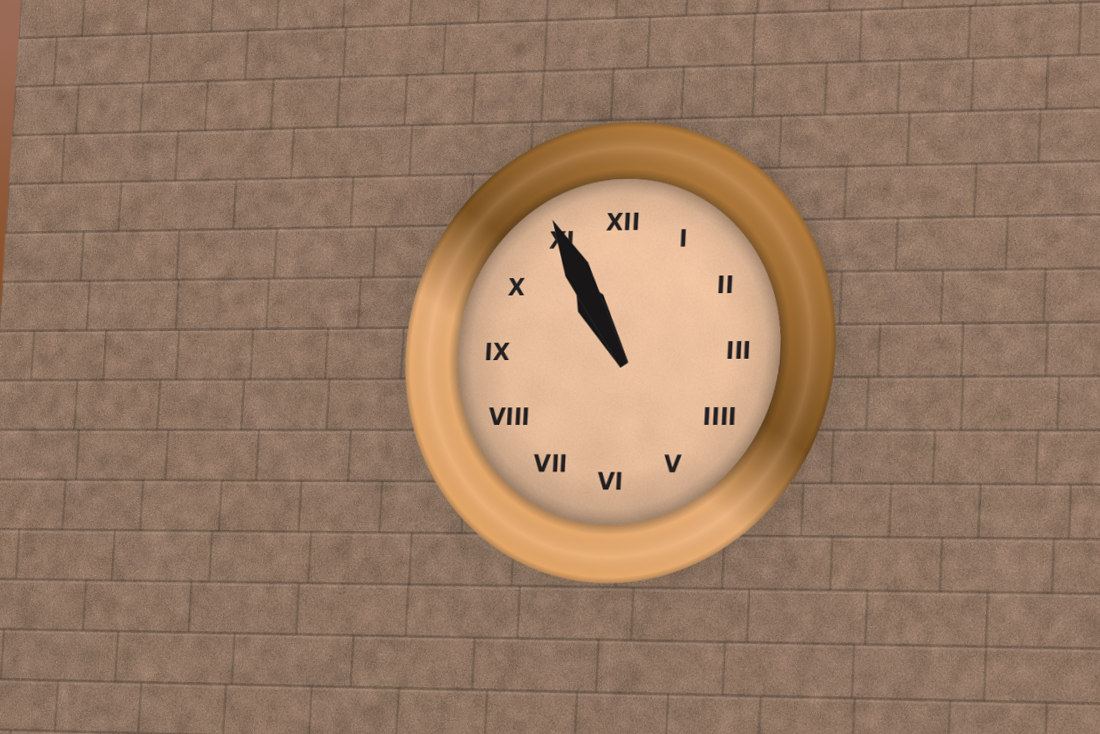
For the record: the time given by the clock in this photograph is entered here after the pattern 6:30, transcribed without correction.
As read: 10:55
